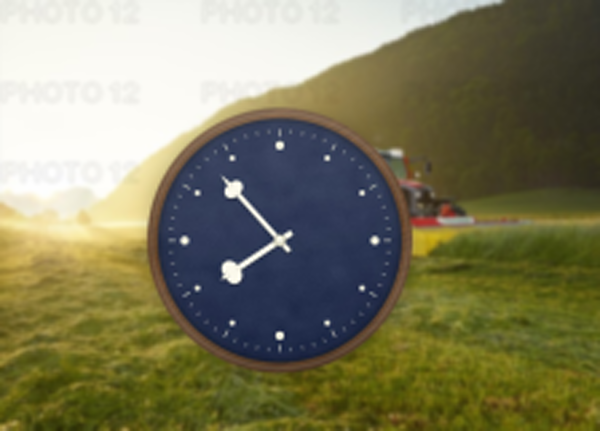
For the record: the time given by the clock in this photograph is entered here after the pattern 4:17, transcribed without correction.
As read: 7:53
